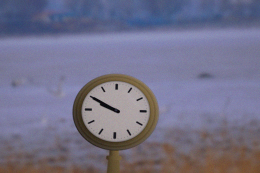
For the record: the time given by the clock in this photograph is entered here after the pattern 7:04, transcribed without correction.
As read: 9:50
